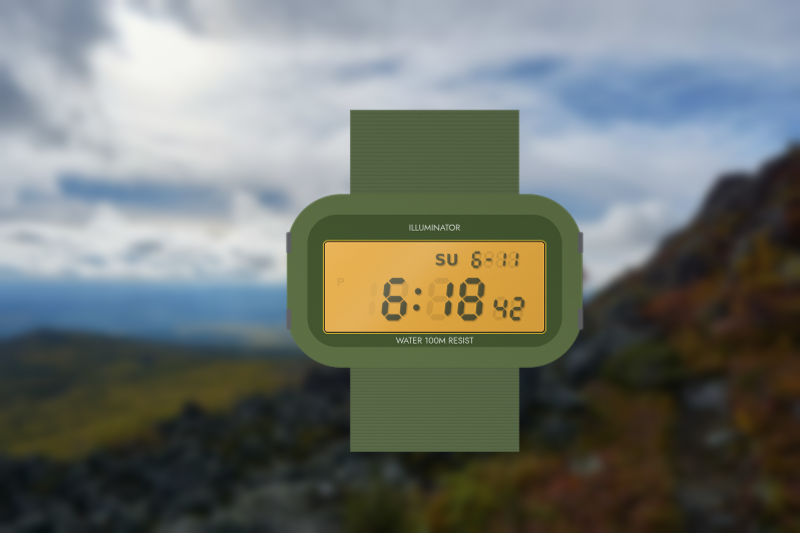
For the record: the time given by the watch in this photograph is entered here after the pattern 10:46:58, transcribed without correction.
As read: 6:18:42
